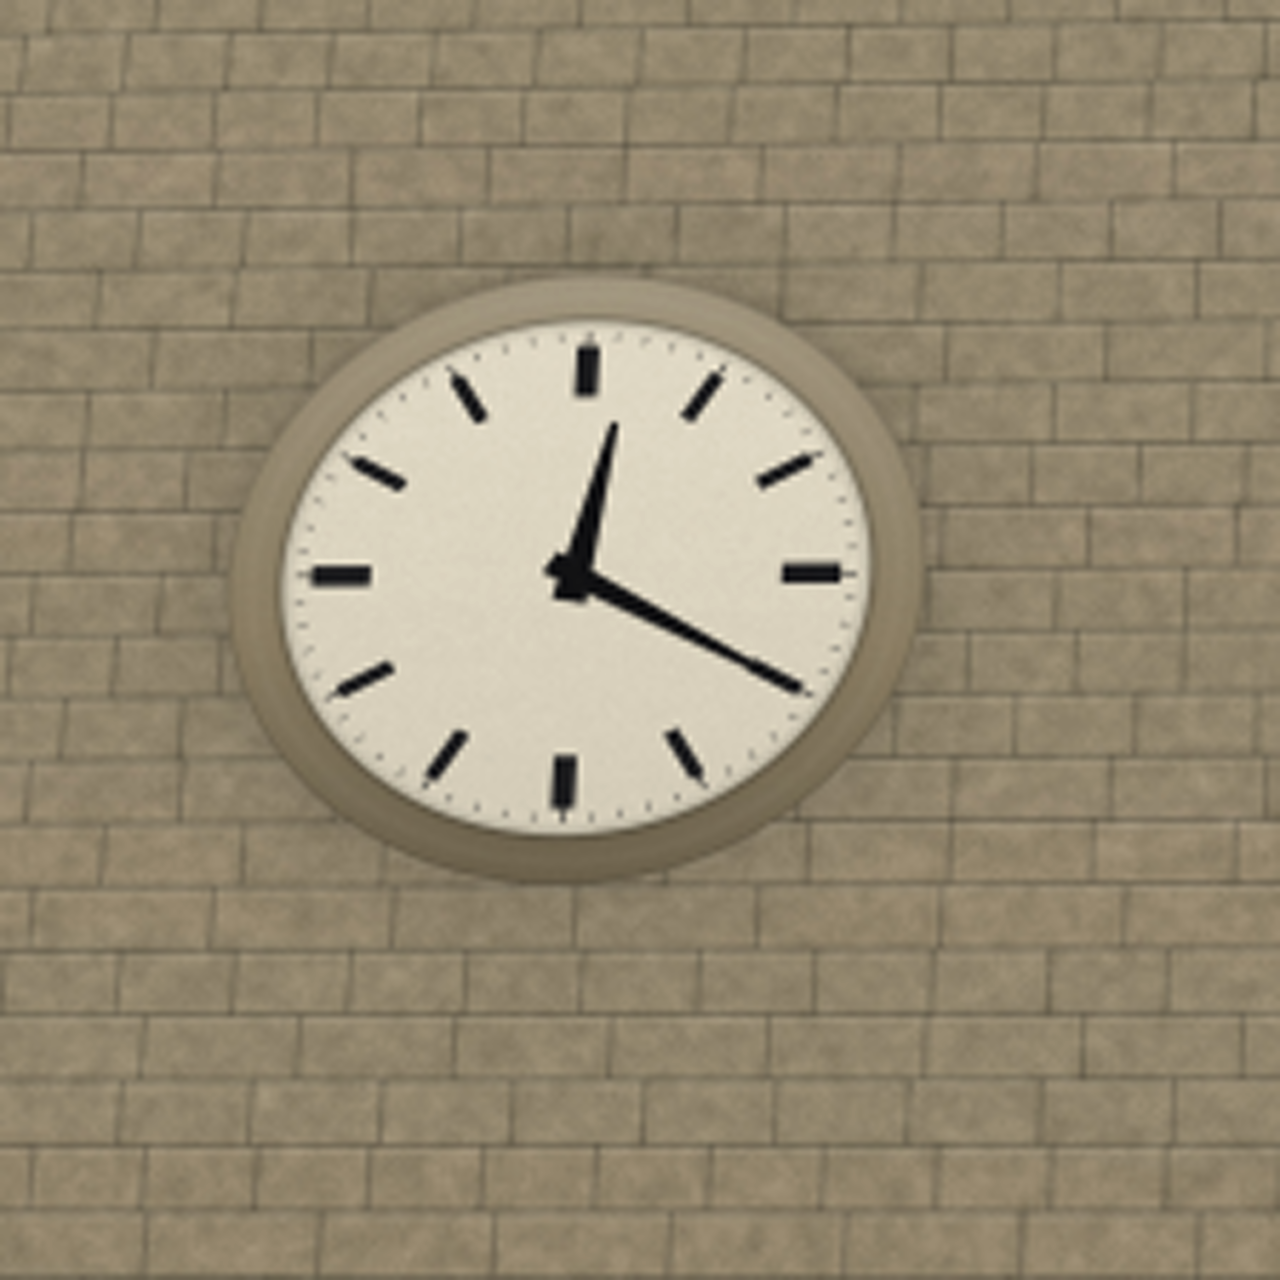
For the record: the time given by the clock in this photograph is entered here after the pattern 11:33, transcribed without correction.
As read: 12:20
